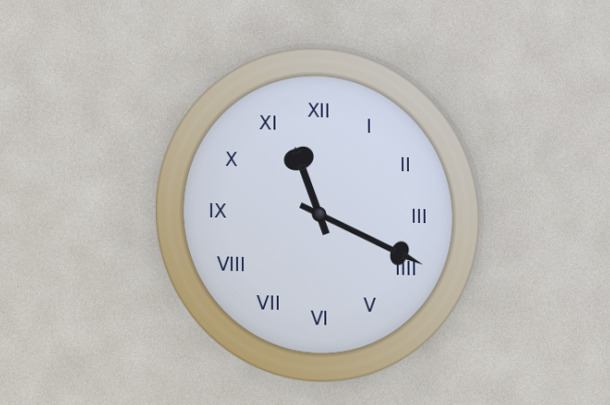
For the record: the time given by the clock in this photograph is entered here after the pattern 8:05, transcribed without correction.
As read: 11:19
